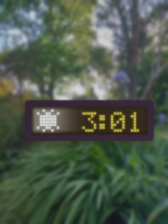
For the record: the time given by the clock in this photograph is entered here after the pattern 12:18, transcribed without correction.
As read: 3:01
